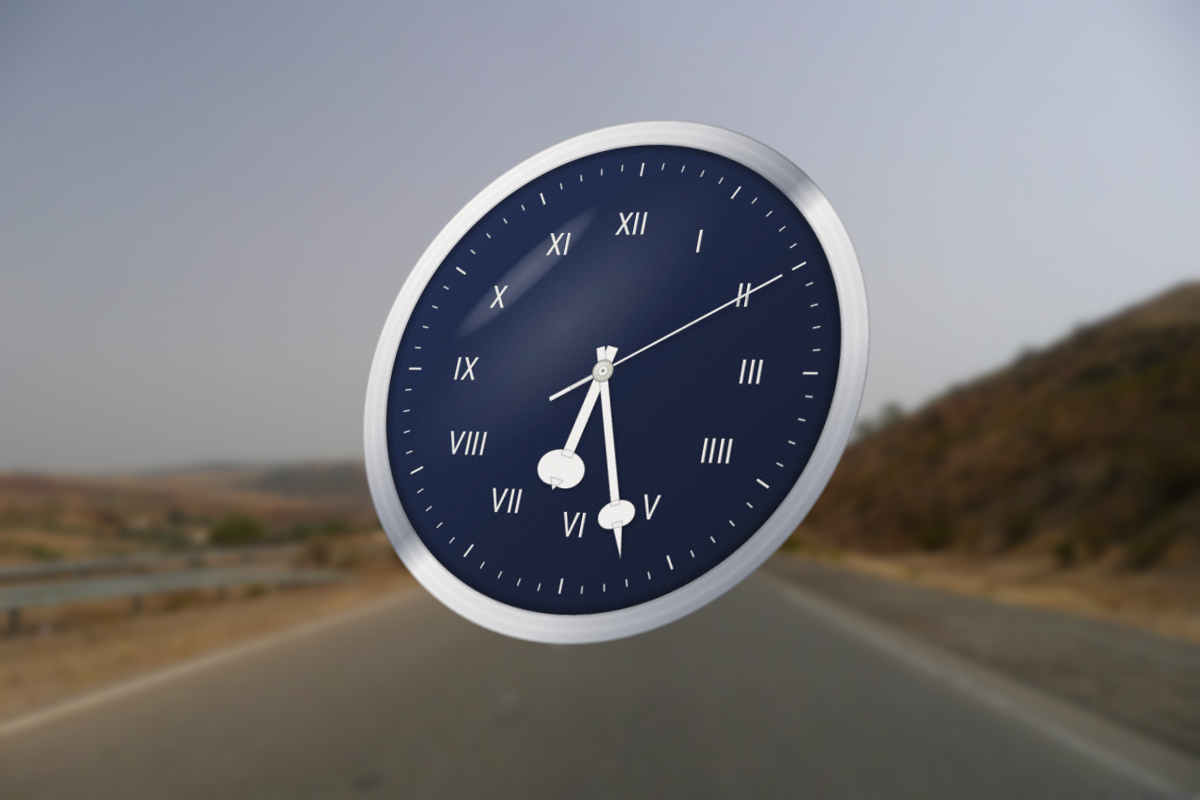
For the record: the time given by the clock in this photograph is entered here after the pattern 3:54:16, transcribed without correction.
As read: 6:27:10
